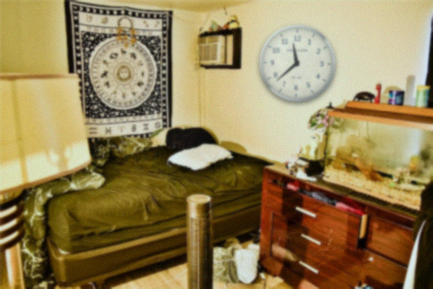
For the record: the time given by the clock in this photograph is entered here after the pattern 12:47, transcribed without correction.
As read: 11:38
